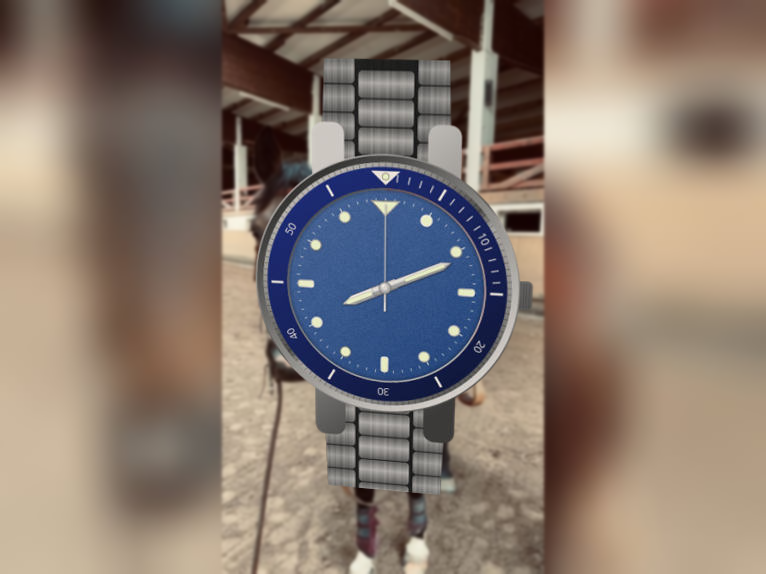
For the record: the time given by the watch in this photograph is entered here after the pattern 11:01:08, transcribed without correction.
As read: 8:11:00
